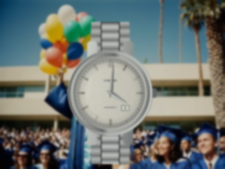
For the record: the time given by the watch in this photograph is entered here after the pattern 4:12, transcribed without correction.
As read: 4:01
